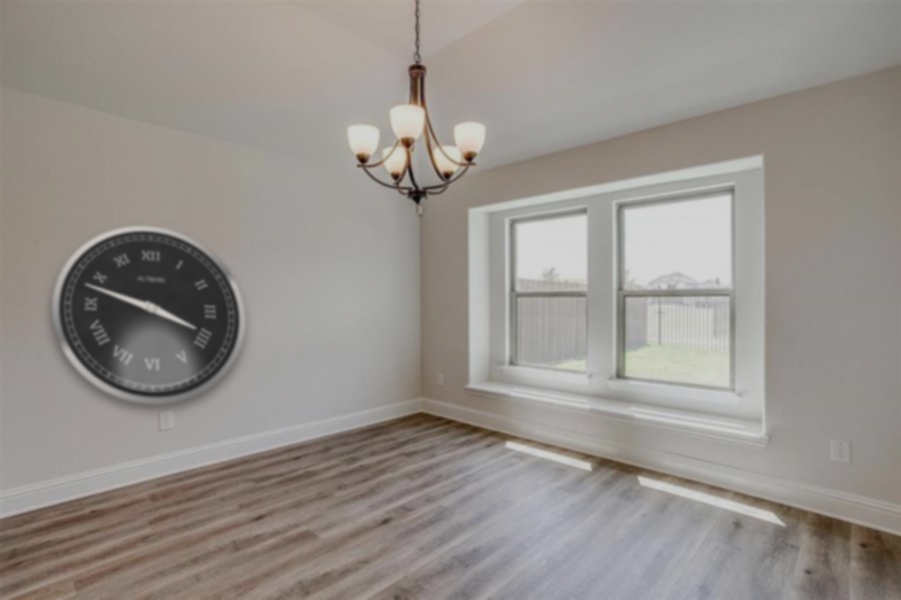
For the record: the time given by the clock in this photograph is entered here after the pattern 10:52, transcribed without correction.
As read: 3:48
